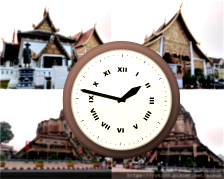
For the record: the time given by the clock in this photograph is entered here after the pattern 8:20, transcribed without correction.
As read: 1:47
